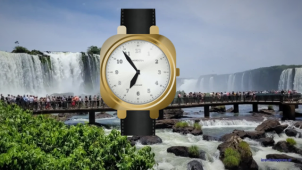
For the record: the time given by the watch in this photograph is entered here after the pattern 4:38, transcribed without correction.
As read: 6:54
